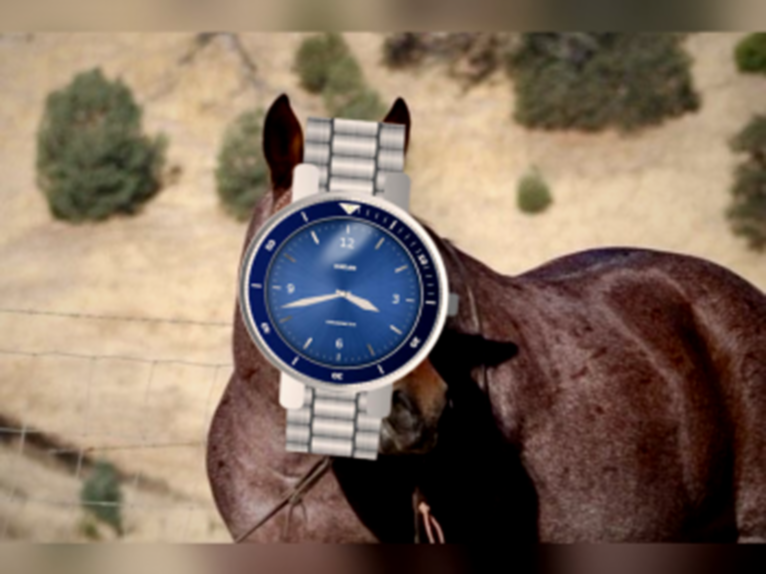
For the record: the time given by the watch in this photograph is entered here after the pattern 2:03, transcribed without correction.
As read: 3:42
